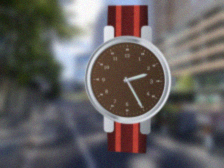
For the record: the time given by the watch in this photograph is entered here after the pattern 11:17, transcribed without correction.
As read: 2:25
